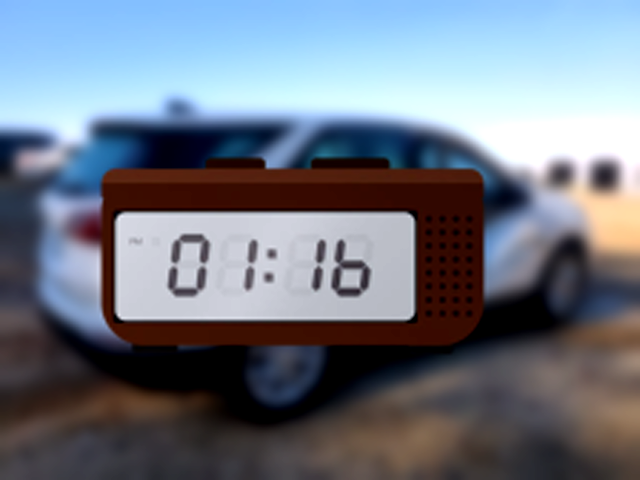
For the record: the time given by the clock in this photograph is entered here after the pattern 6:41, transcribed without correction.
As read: 1:16
